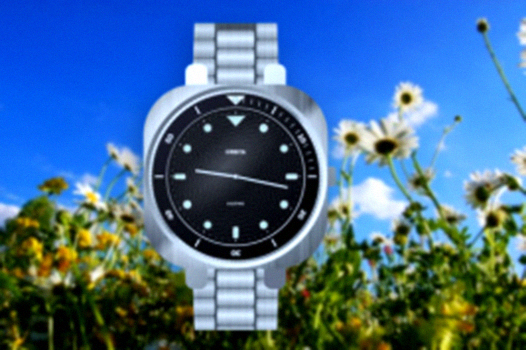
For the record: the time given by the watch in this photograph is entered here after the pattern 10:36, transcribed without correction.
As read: 9:17
